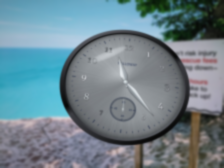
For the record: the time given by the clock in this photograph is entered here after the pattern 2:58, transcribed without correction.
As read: 11:23
